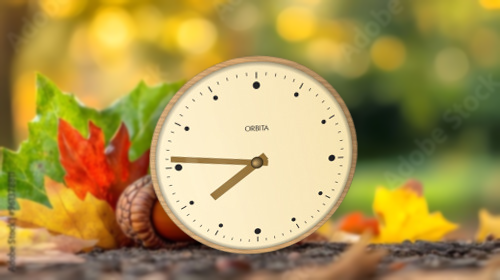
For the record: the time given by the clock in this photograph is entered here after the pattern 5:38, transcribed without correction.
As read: 7:46
